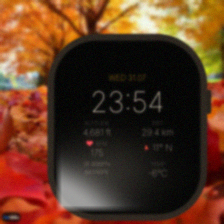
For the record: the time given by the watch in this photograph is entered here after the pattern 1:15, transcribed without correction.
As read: 23:54
